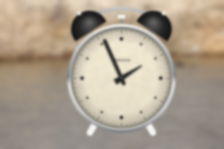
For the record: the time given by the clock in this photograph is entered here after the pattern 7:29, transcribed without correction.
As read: 1:56
